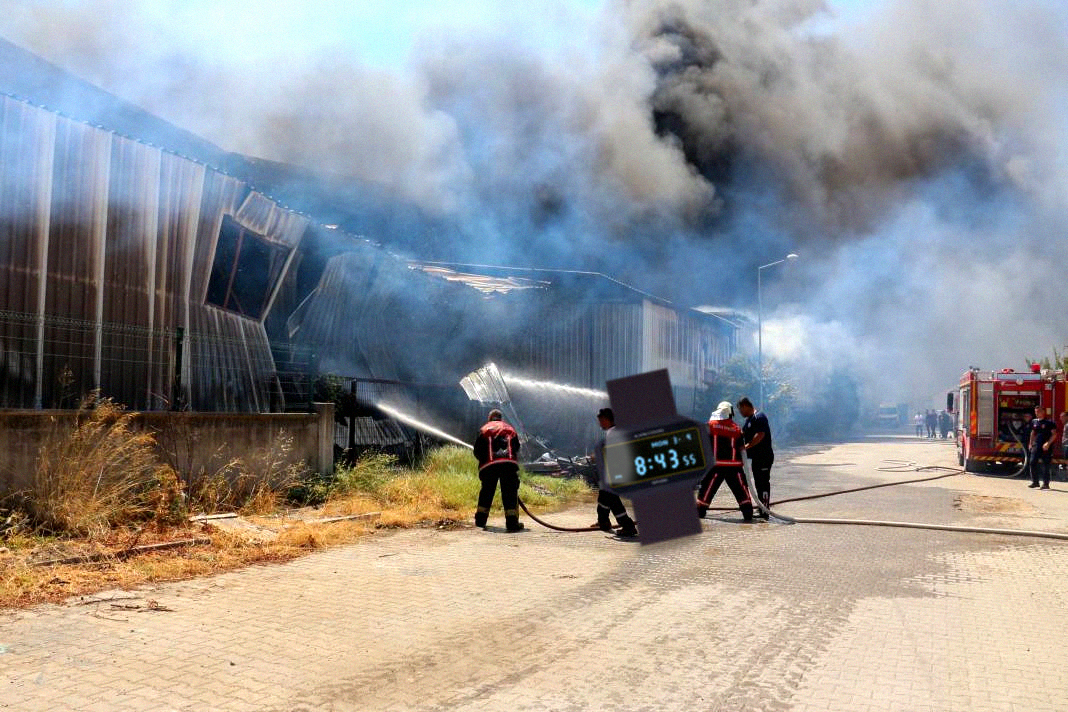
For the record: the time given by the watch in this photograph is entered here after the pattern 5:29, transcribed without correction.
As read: 8:43
